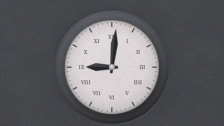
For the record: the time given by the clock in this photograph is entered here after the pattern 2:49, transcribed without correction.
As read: 9:01
